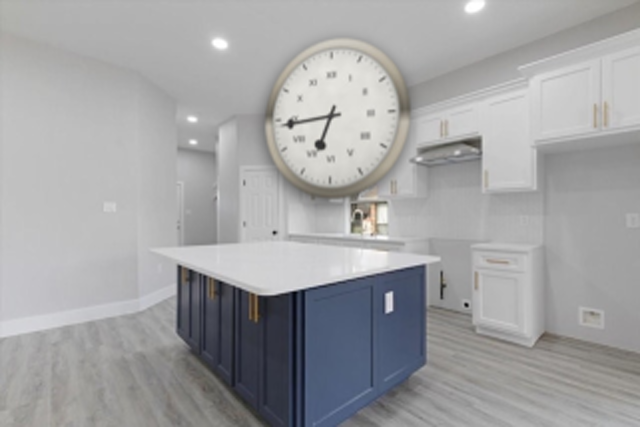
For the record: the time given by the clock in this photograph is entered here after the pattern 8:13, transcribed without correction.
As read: 6:44
